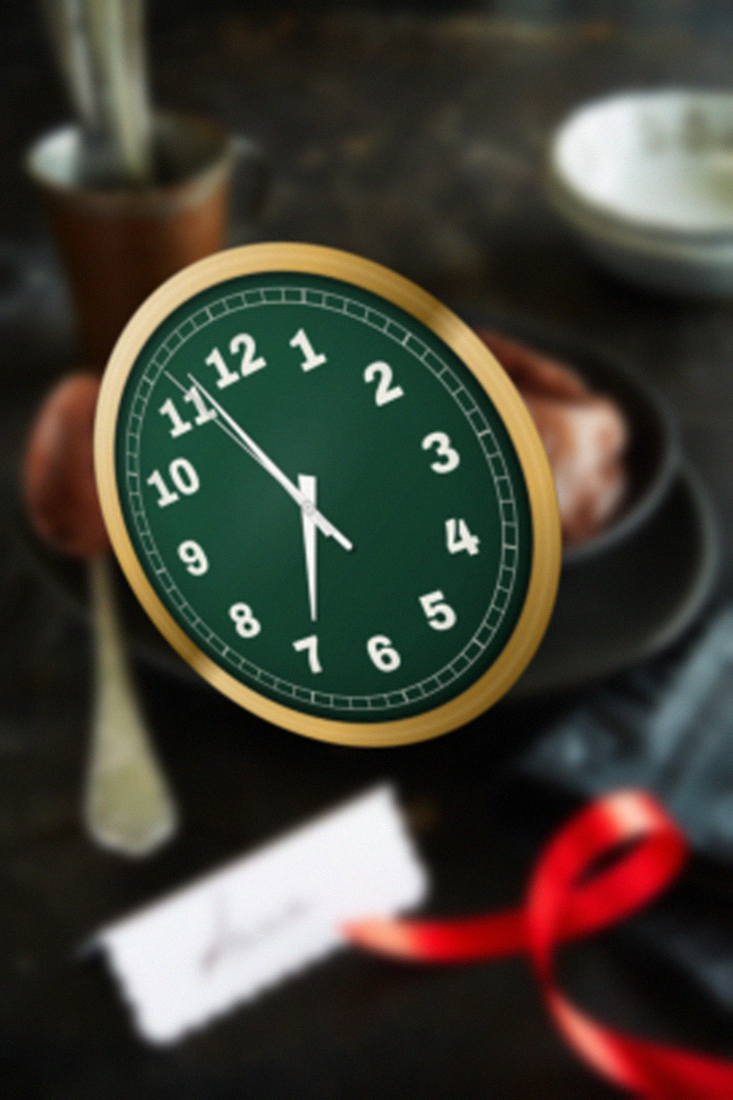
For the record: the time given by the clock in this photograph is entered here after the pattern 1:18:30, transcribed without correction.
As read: 6:56:56
